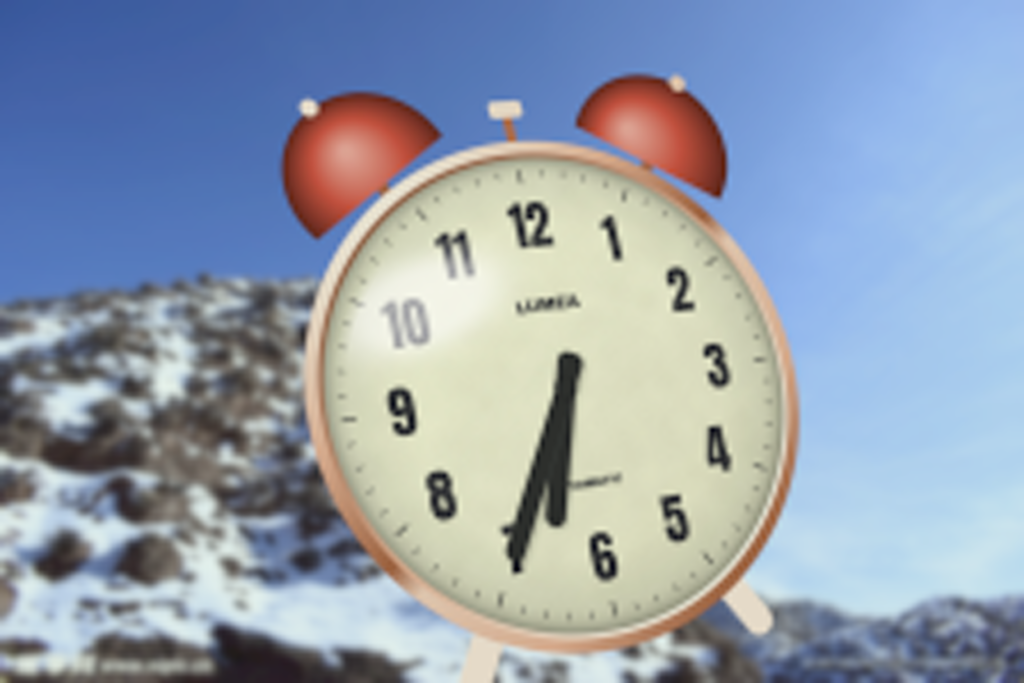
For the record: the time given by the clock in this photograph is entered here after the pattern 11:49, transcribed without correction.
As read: 6:35
